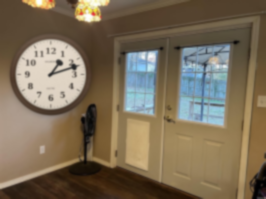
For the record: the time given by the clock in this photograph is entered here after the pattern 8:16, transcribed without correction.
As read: 1:12
